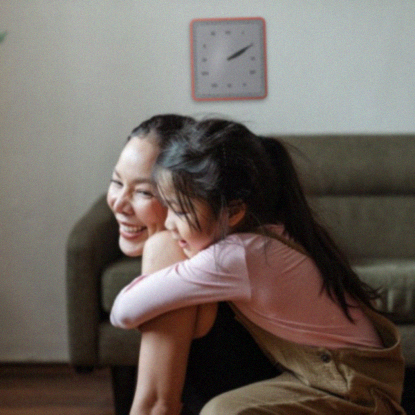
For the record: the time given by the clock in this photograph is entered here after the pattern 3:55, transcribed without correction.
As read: 2:10
